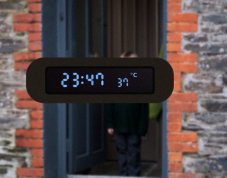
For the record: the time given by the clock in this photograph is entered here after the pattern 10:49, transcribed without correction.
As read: 23:47
